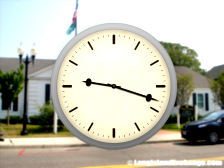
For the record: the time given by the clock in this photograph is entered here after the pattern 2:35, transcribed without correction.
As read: 9:18
